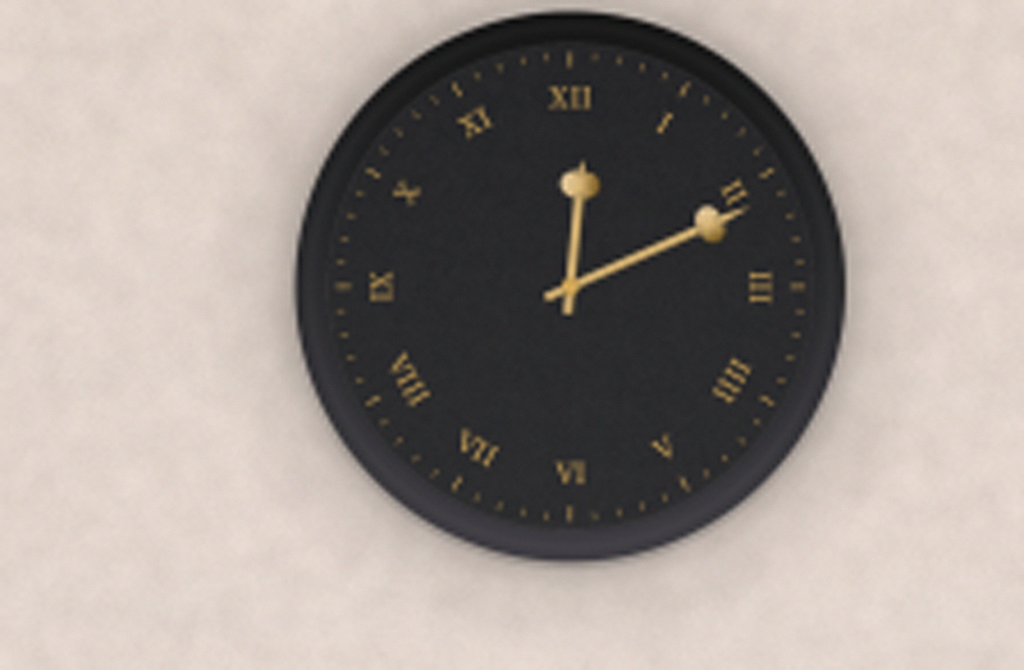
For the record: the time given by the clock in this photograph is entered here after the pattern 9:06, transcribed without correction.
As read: 12:11
